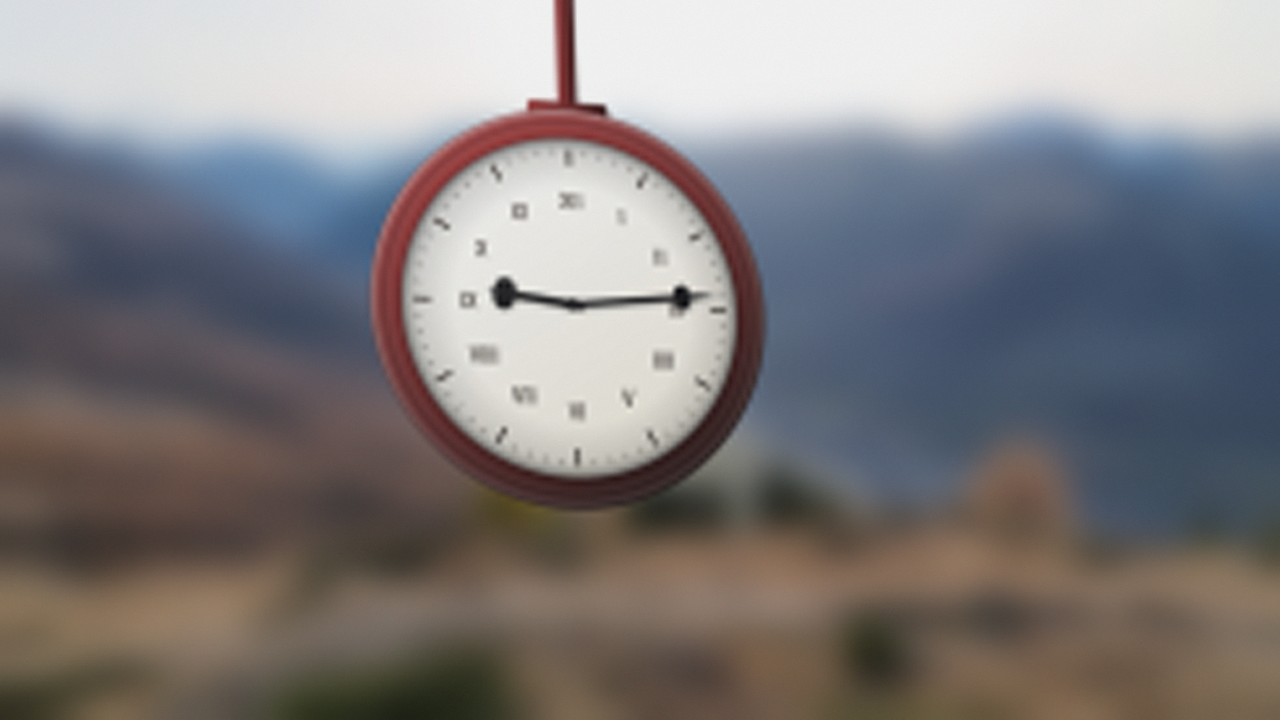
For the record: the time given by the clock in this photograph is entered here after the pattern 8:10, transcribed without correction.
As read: 9:14
